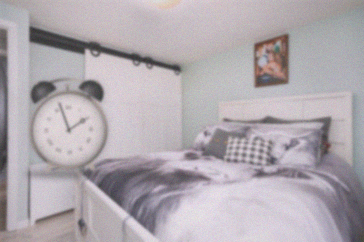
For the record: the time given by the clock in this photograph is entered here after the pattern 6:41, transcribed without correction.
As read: 1:57
